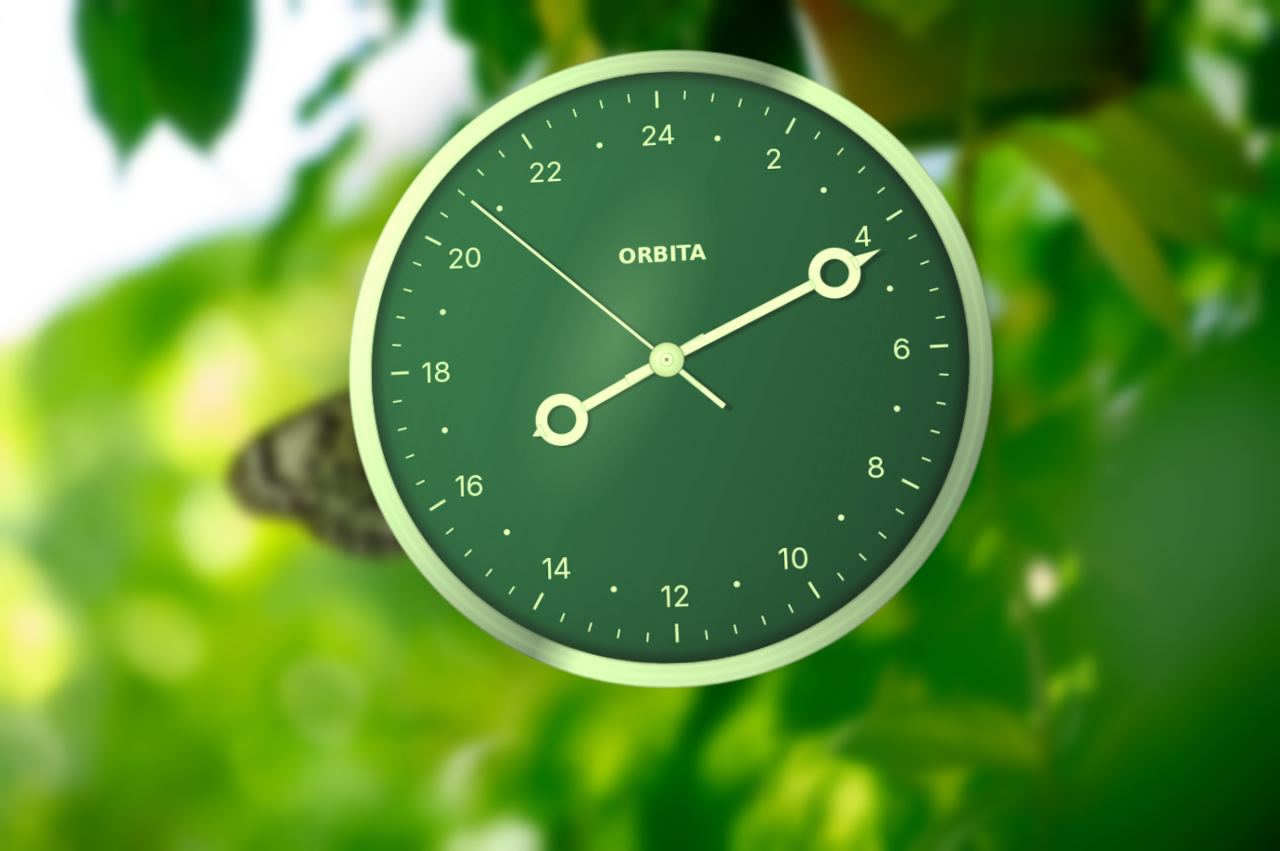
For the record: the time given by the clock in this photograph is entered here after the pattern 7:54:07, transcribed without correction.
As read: 16:10:52
